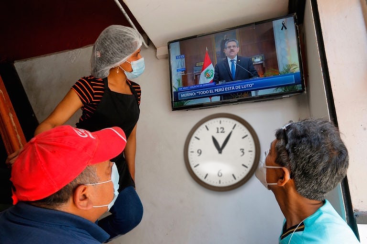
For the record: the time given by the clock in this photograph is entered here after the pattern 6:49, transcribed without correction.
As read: 11:05
